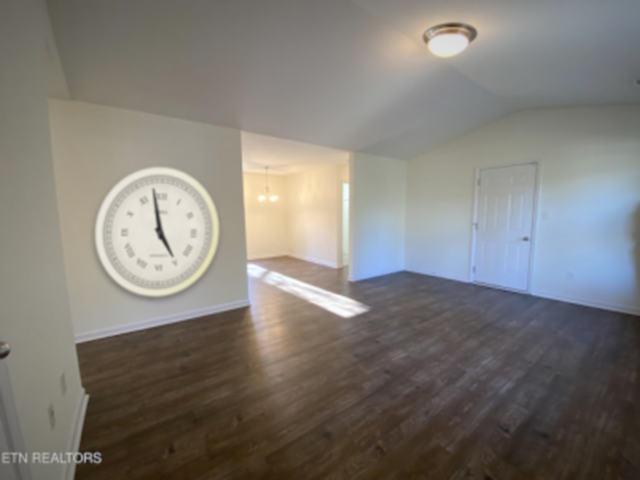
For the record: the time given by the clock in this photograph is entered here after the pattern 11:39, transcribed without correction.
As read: 4:58
